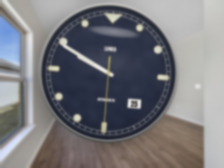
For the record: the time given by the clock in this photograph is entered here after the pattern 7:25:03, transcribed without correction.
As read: 9:49:30
